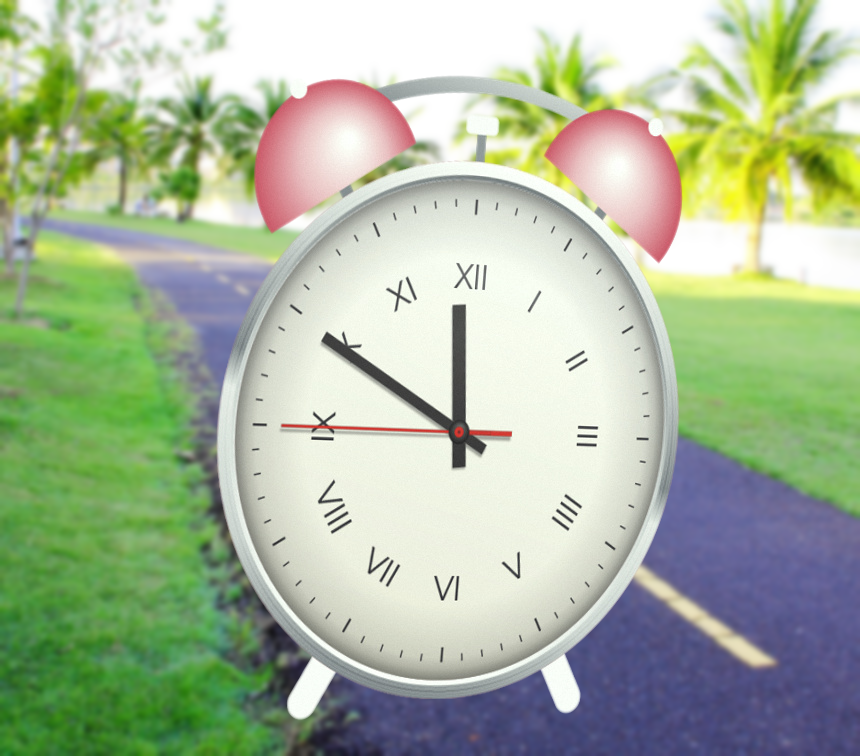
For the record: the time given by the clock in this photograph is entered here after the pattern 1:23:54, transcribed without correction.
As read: 11:49:45
